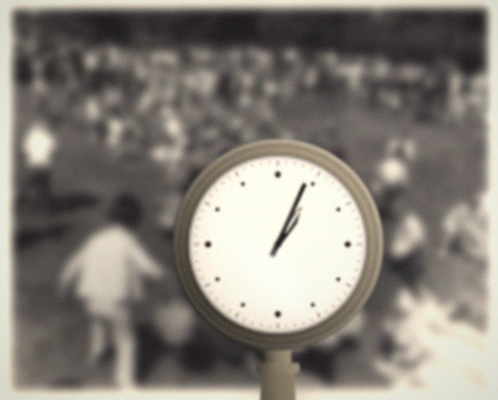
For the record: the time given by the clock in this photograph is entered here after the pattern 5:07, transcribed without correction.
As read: 1:04
